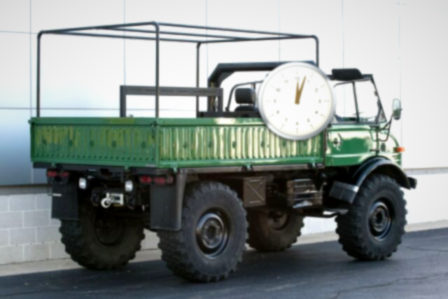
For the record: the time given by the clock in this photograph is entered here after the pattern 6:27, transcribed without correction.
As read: 12:03
